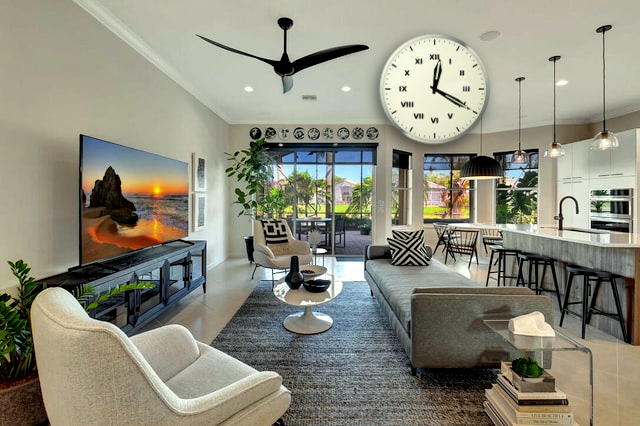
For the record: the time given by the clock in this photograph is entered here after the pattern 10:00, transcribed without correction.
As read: 12:20
